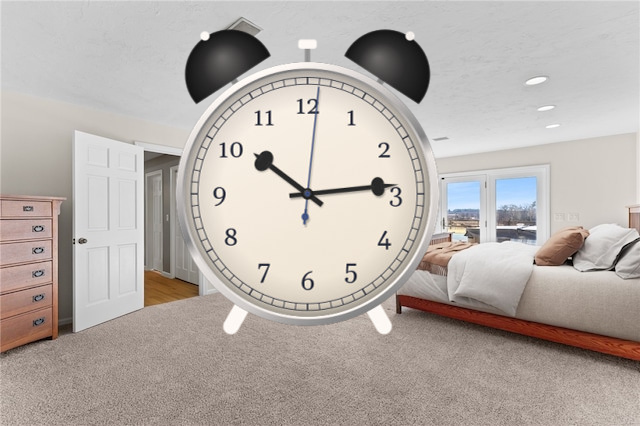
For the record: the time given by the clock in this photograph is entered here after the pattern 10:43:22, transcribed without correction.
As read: 10:14:01
